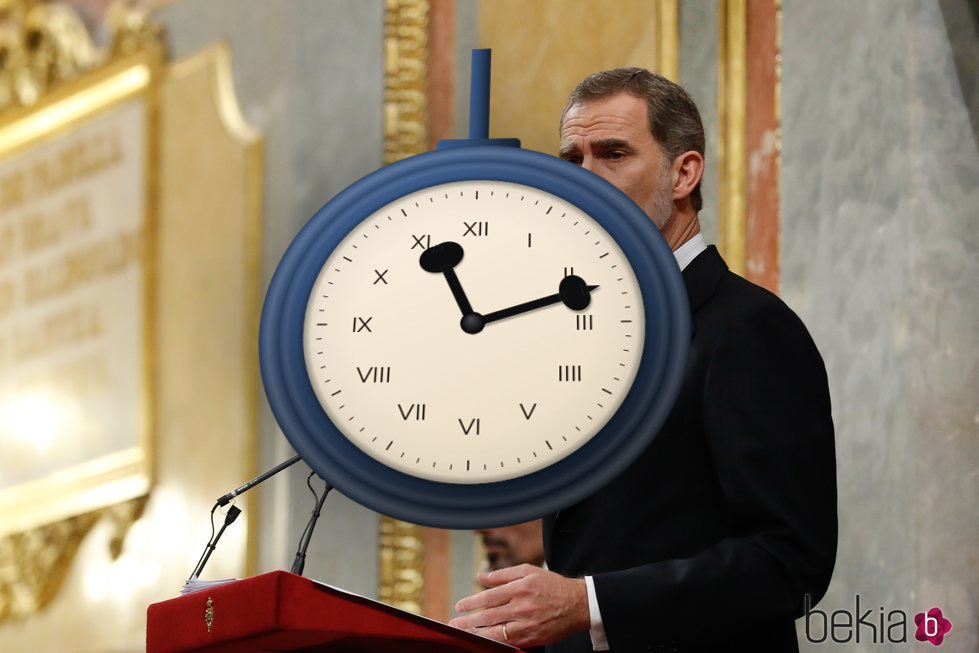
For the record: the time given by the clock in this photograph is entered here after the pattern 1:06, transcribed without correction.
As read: 11:12
